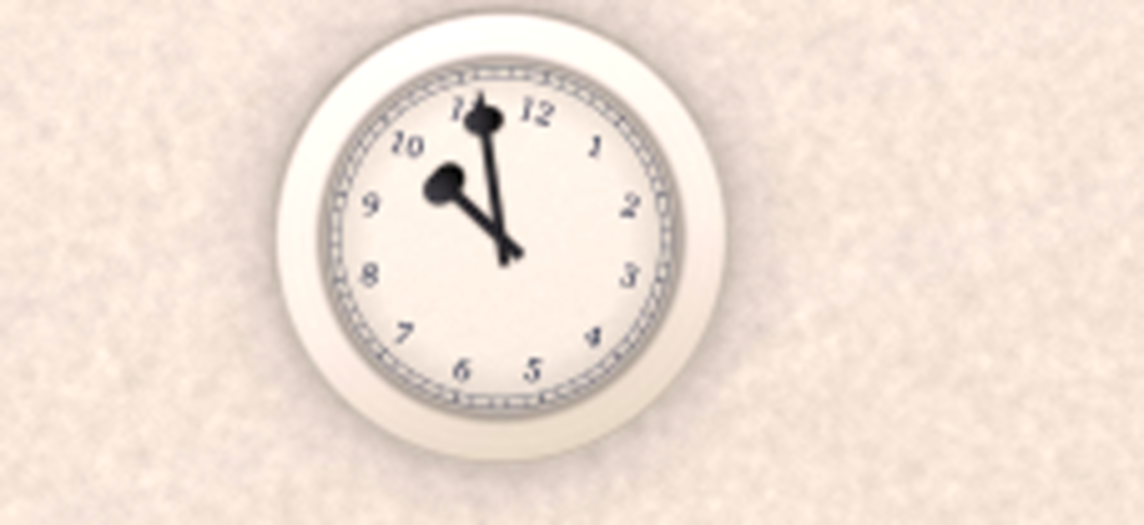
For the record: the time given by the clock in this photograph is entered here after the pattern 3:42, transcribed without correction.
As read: 9:56
